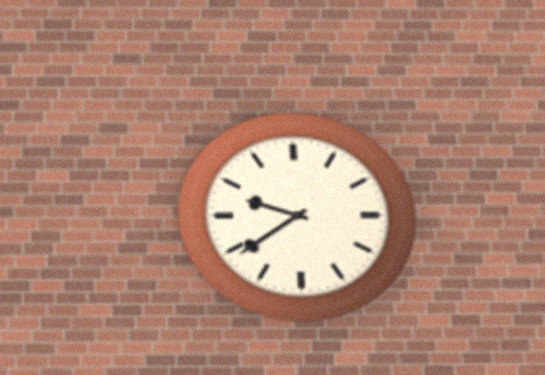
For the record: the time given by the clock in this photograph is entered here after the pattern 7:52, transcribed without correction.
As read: 9:39
